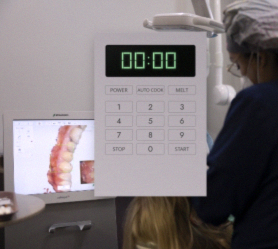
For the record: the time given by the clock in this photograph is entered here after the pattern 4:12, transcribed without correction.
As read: 0:00
